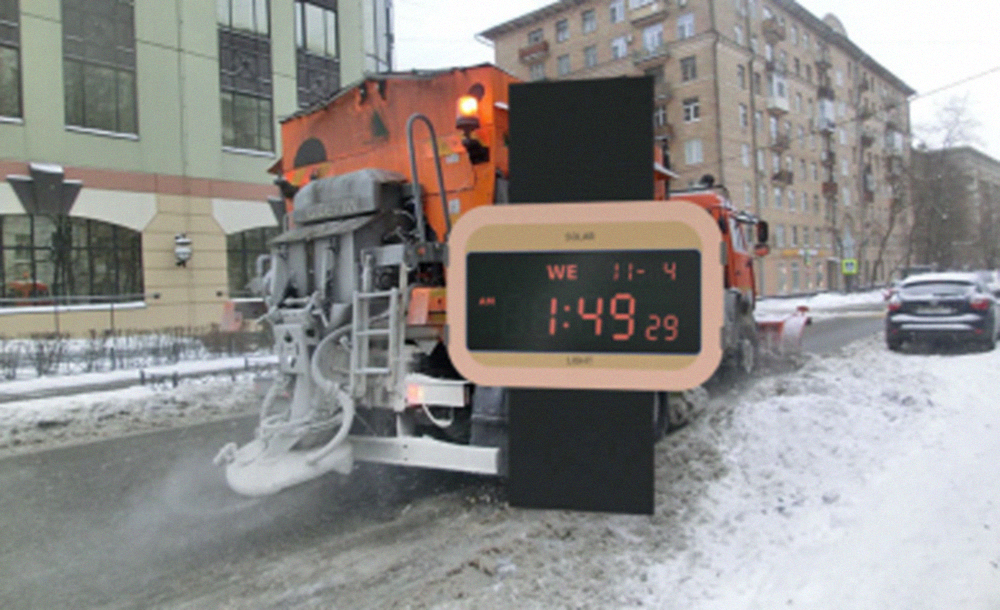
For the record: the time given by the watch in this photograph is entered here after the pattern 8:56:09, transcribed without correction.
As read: 1:49:29
